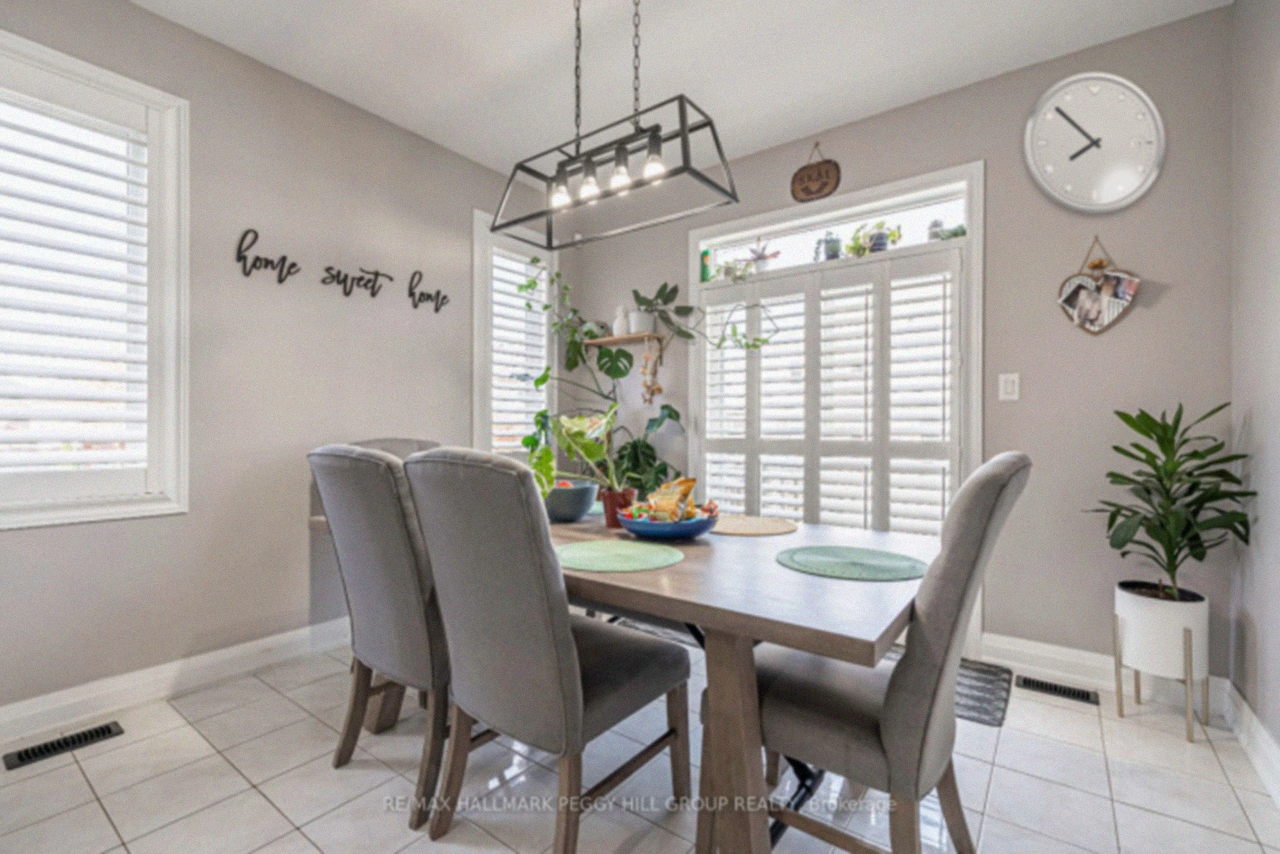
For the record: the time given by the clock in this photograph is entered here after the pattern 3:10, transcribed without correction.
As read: 7:52
